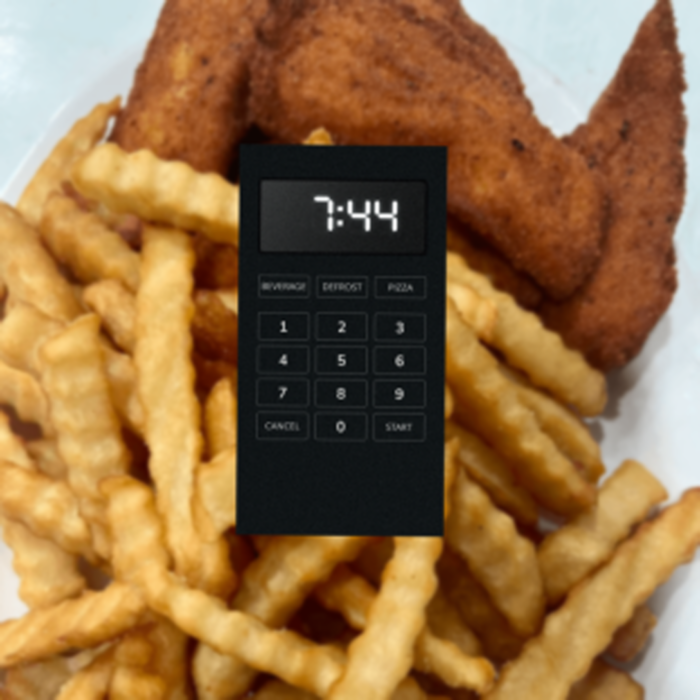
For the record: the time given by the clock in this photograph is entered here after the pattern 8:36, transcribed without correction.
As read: 7:44
